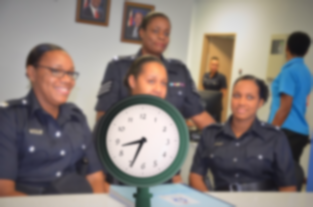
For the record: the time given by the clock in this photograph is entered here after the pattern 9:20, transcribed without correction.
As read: 8:34
